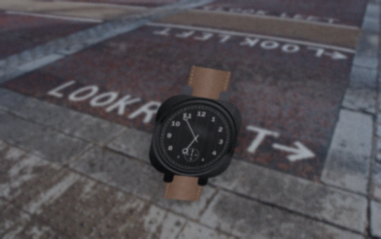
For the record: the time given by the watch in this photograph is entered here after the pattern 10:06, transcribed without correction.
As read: 6:54
